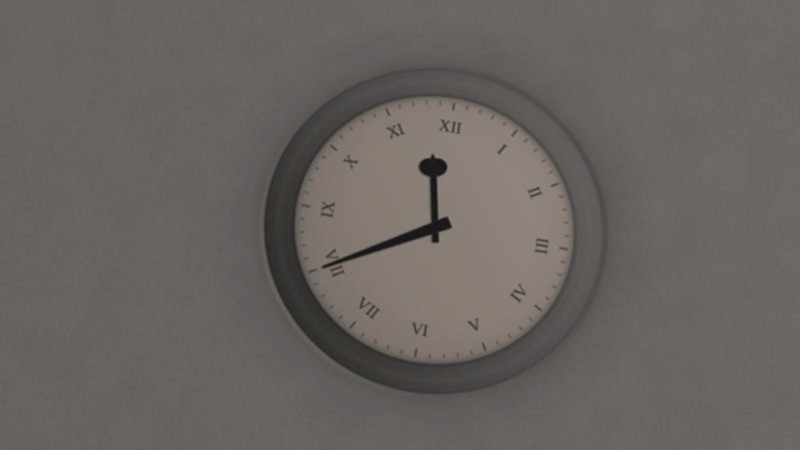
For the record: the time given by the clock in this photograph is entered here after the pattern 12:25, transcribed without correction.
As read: 11:40
